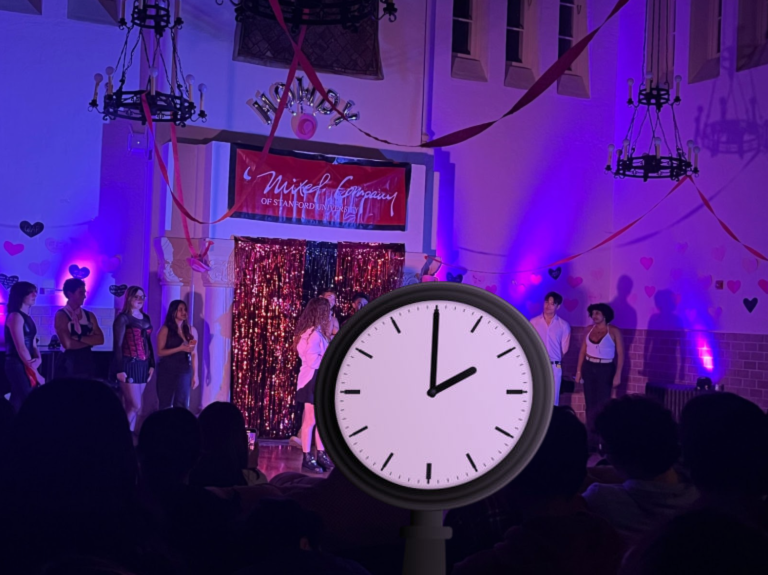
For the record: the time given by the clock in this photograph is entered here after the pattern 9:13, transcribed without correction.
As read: 2:00
